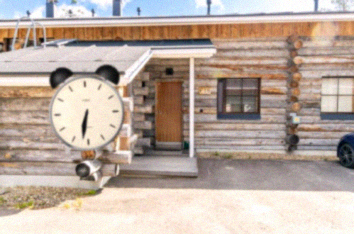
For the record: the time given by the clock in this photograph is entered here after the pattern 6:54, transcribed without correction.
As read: 6:32
